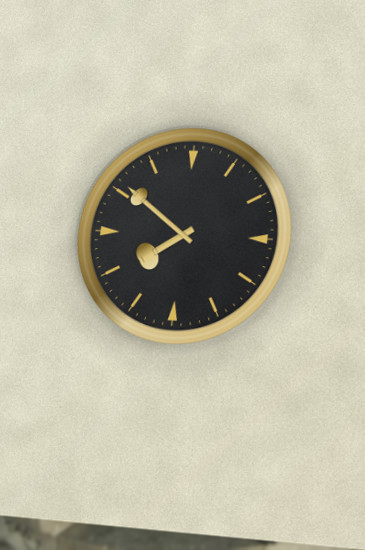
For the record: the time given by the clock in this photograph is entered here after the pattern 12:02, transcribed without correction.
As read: 7:51
